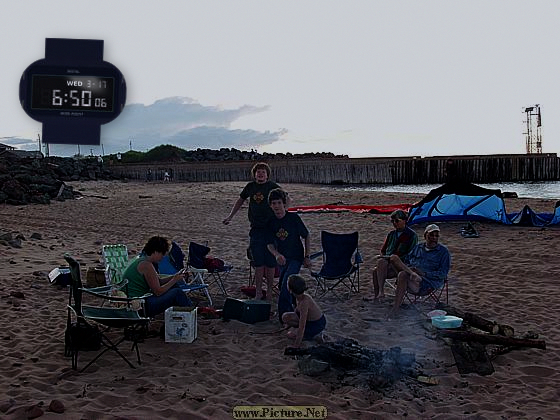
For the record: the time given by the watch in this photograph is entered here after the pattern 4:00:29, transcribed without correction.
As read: 6:50:06
